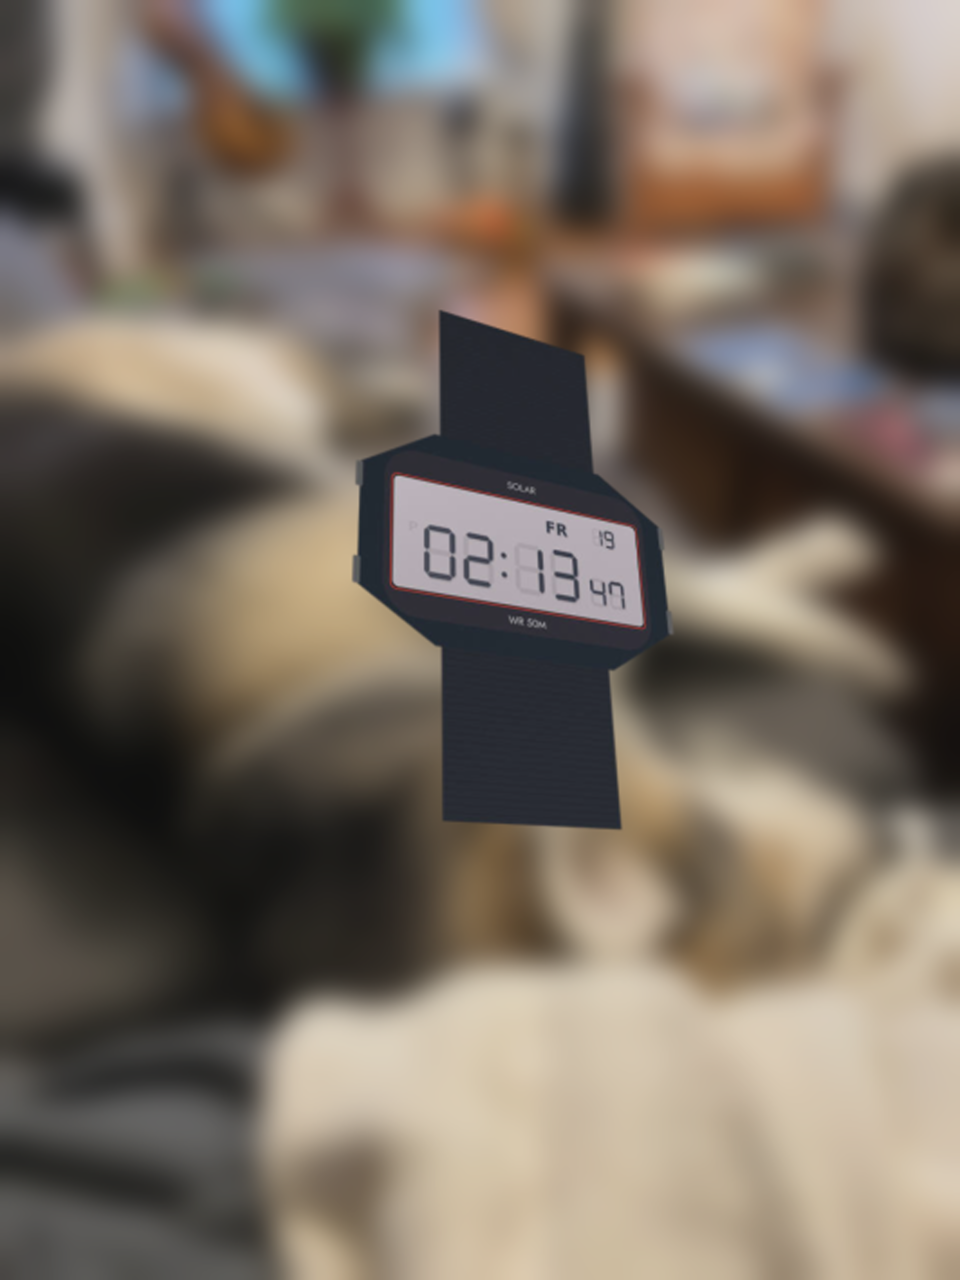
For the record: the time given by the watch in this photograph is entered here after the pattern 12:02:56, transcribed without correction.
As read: 2:13:47
